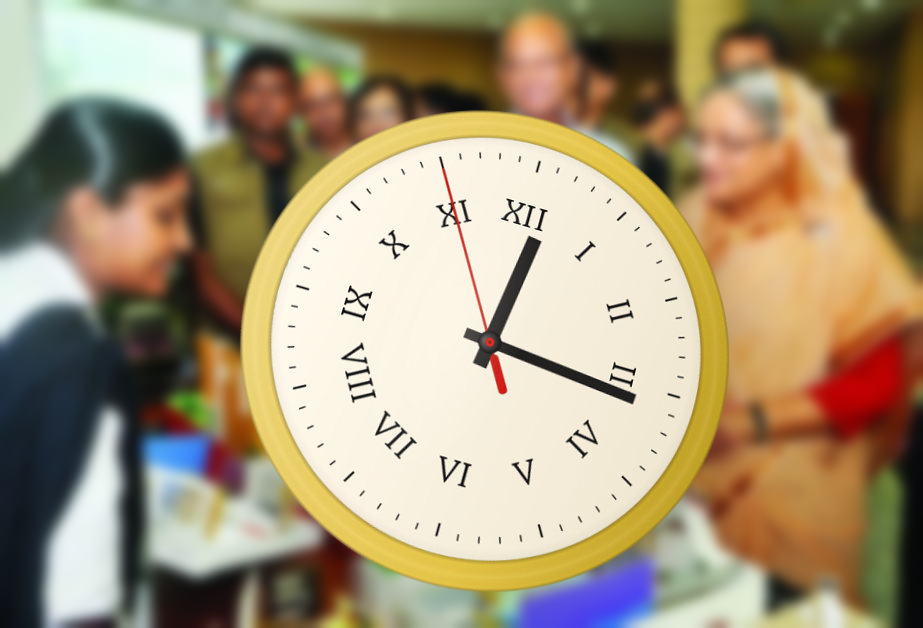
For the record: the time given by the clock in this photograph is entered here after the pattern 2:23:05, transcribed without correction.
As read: 12:15:55
